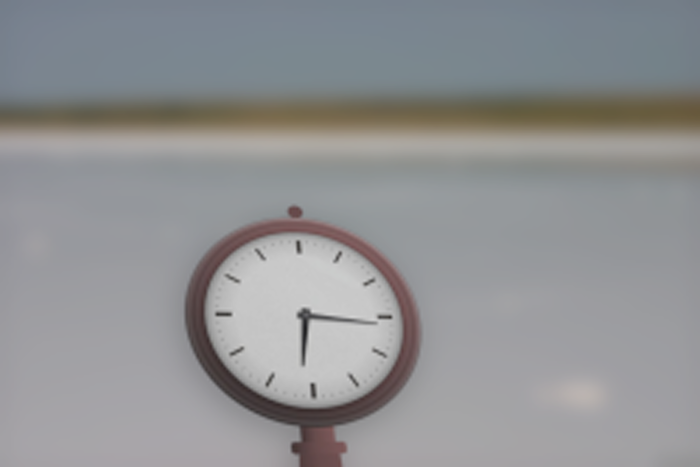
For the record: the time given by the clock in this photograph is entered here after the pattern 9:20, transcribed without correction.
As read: 6:16
